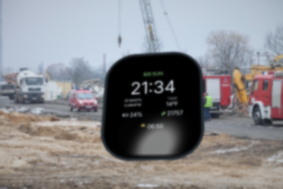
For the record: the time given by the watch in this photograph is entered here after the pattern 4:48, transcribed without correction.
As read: 21:34
